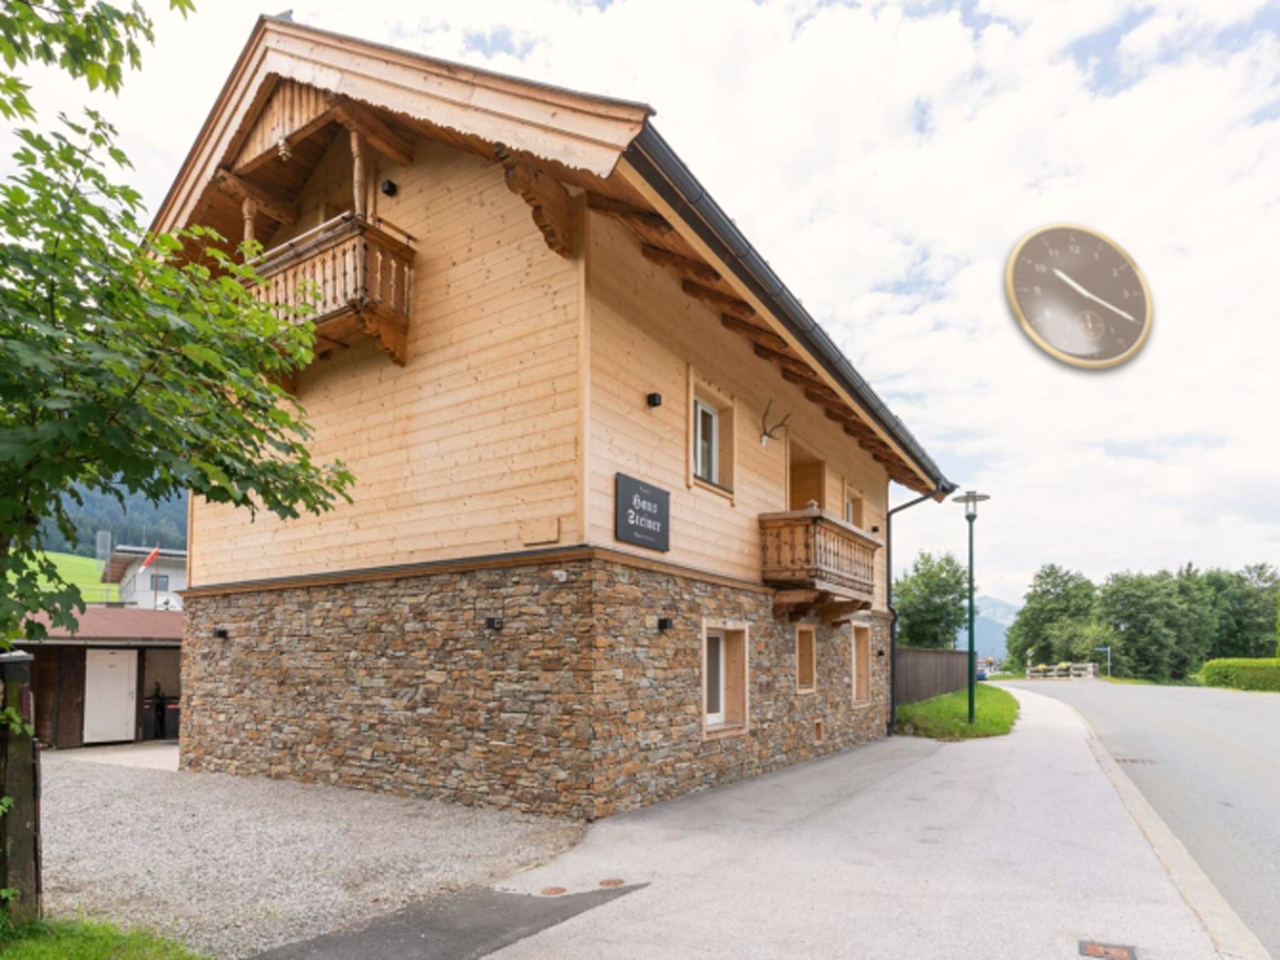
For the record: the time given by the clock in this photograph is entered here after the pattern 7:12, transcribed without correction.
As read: 10:20
